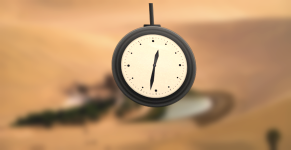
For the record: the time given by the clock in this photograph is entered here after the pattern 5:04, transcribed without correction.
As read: 12:32
